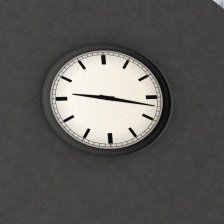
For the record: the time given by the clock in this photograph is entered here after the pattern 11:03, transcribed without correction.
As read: 9:17
